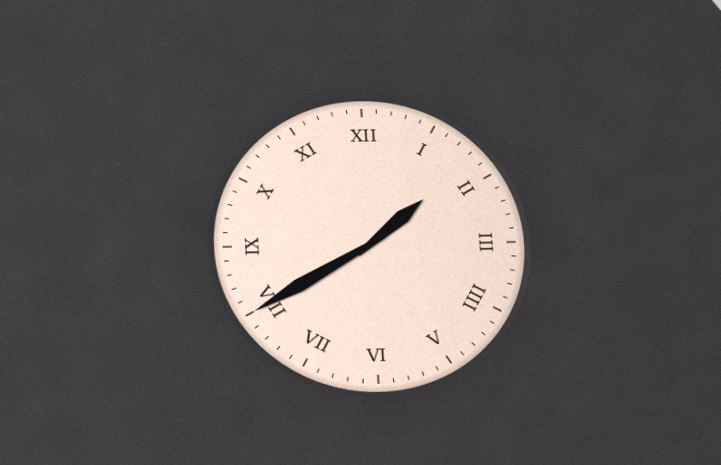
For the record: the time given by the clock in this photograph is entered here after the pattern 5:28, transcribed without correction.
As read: 1:40
